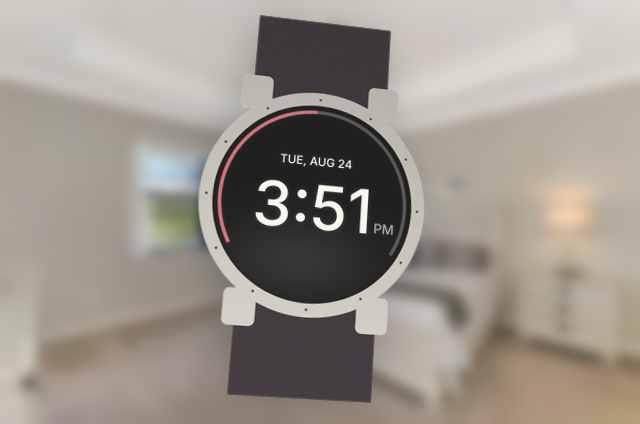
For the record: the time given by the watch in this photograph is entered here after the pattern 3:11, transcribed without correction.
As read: 3:51
